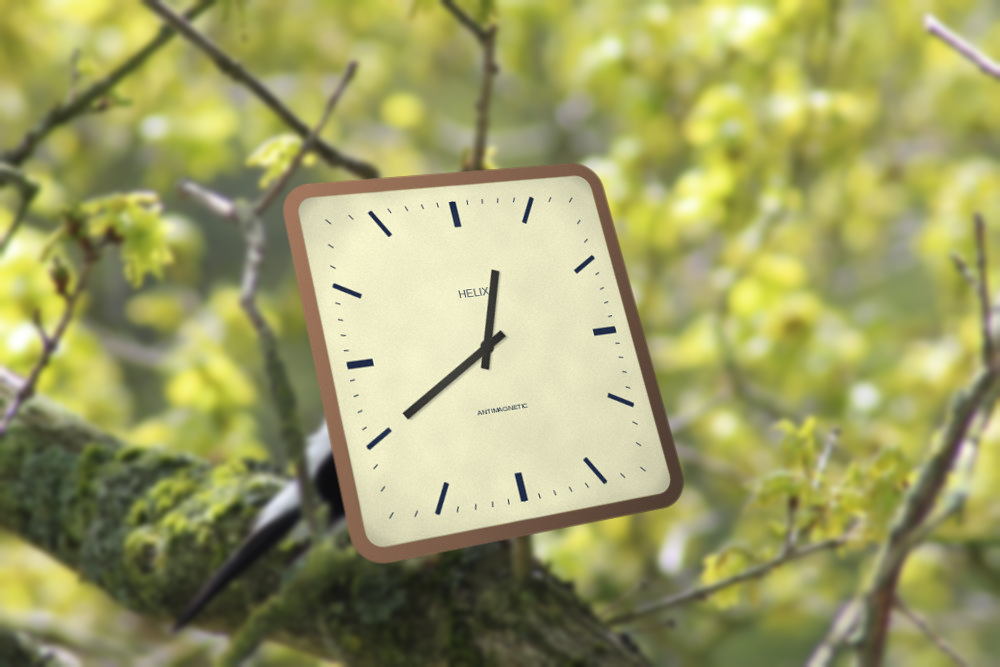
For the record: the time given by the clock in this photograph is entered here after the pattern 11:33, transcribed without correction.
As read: 12:40
